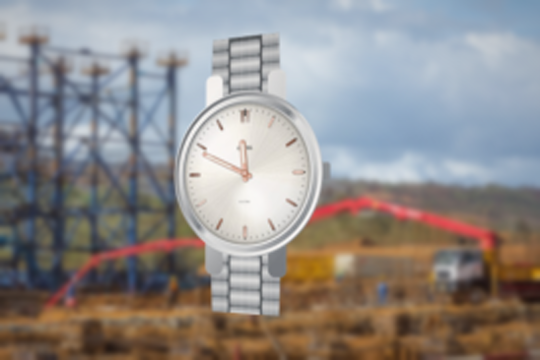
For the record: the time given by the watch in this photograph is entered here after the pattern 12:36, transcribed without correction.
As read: 11:49
